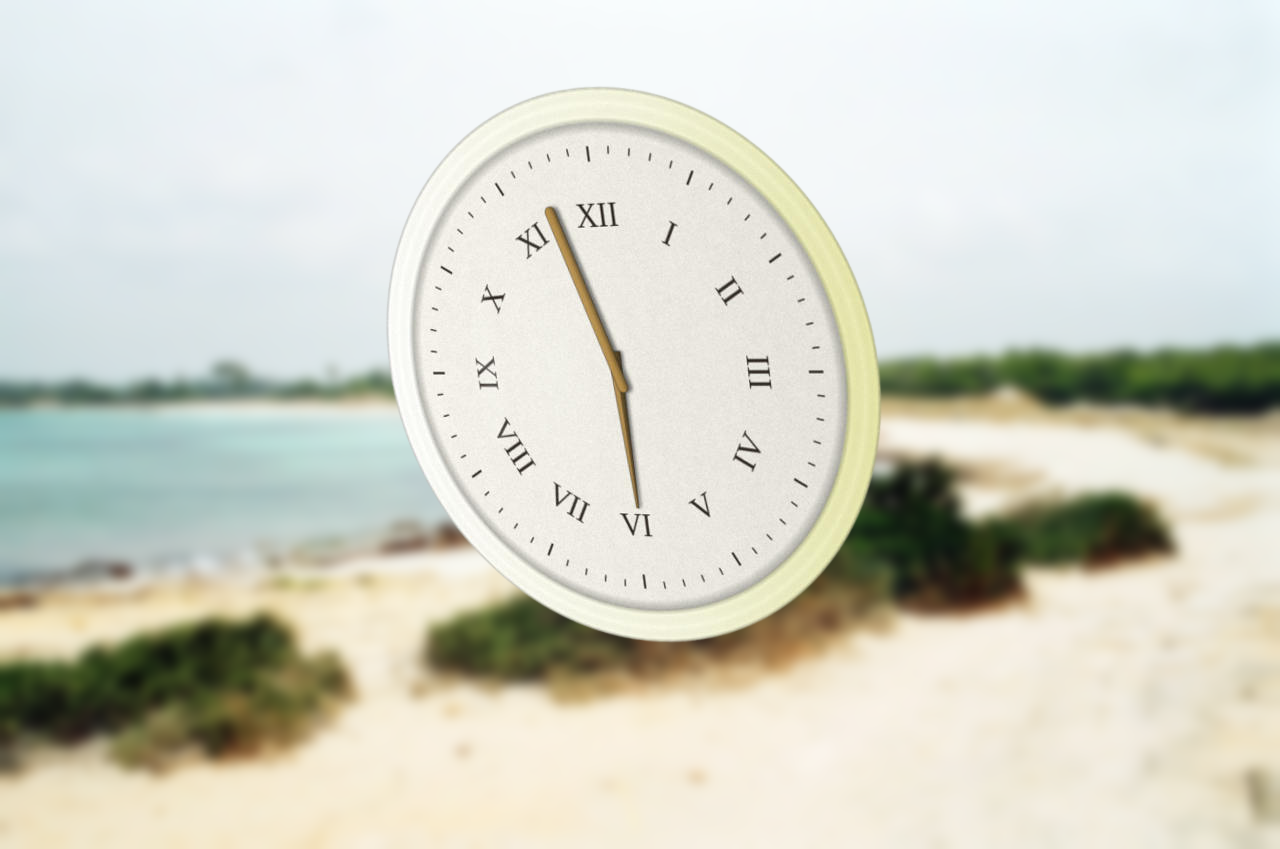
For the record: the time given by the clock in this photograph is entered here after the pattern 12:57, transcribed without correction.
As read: 5:57
